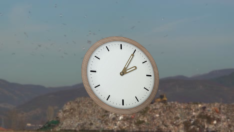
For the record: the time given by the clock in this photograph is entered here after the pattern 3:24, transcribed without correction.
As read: 2:05
